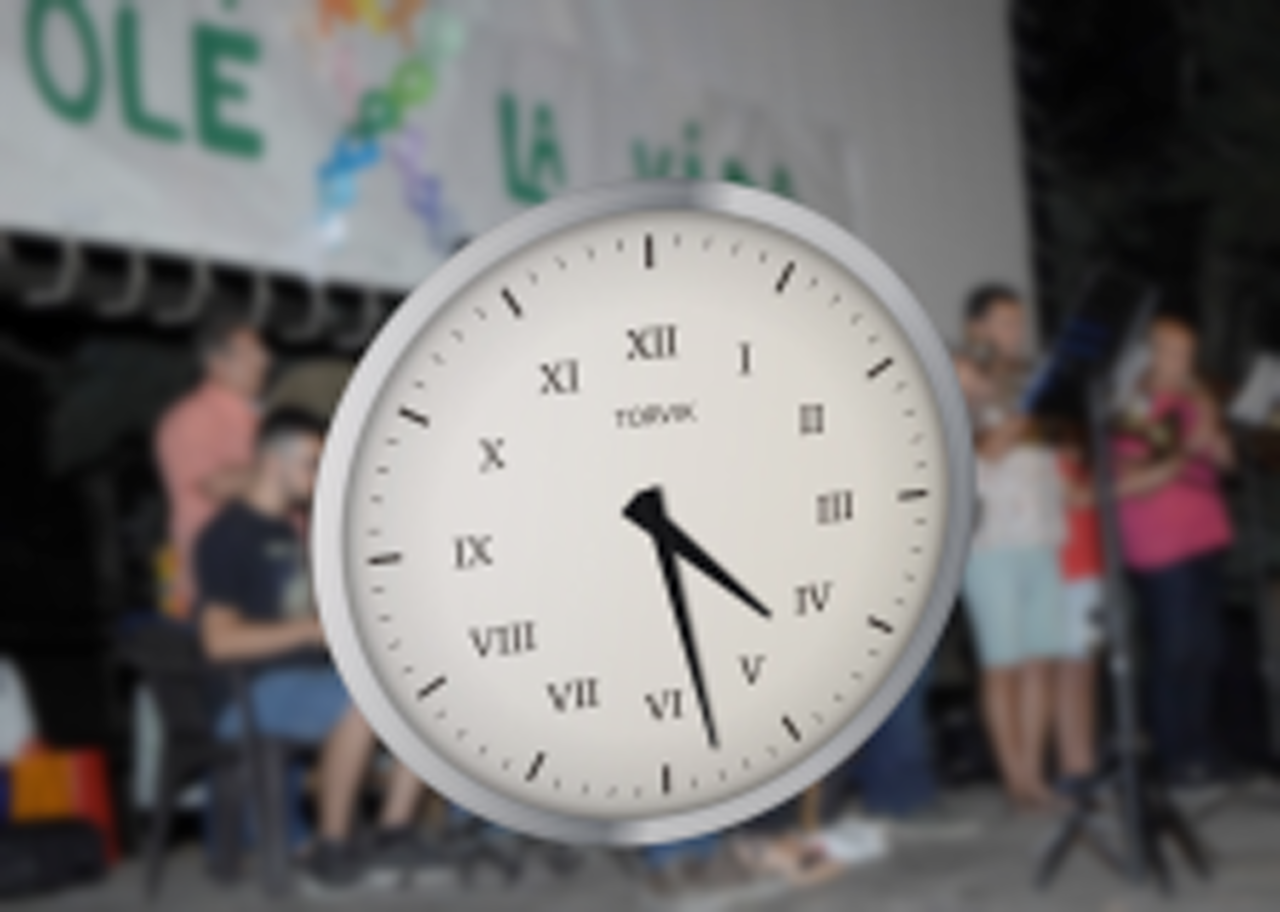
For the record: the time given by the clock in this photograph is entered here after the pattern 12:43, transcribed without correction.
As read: 4:28
